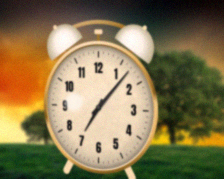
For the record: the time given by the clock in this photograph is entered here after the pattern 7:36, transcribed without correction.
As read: 7:07
